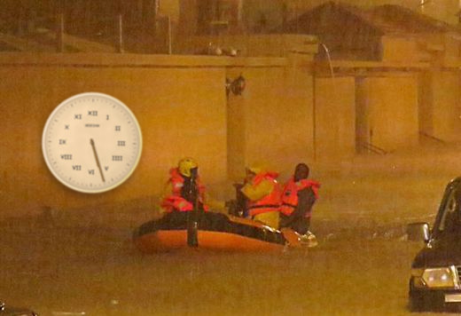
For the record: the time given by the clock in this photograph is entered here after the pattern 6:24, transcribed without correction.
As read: 5:27
